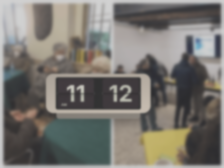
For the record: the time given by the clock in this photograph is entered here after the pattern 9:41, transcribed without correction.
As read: 11:12
